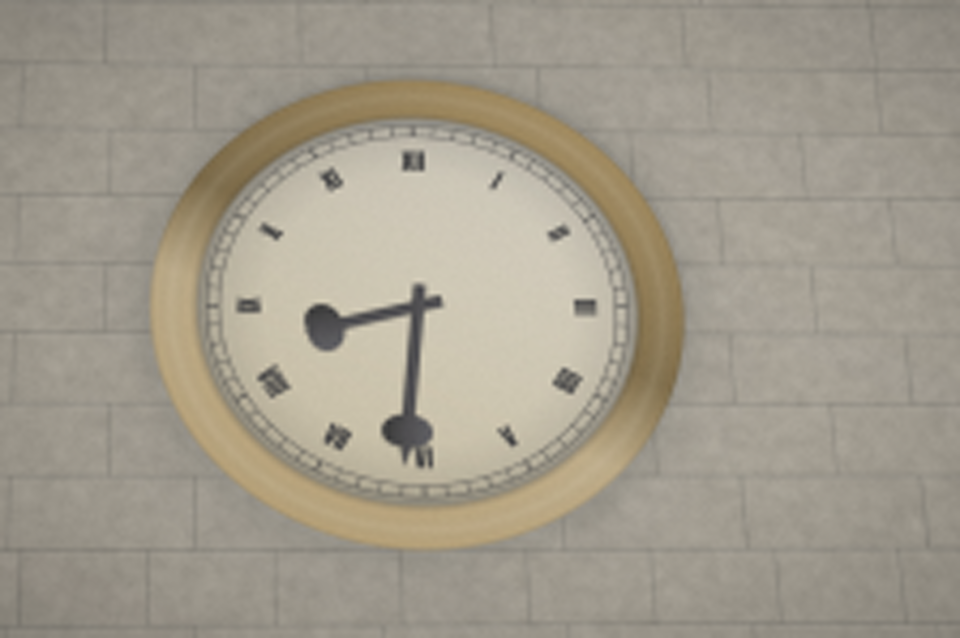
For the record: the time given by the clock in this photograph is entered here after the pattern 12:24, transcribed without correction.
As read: 8:31
